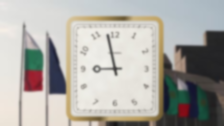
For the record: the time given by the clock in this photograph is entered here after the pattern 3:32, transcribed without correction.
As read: 8:58
